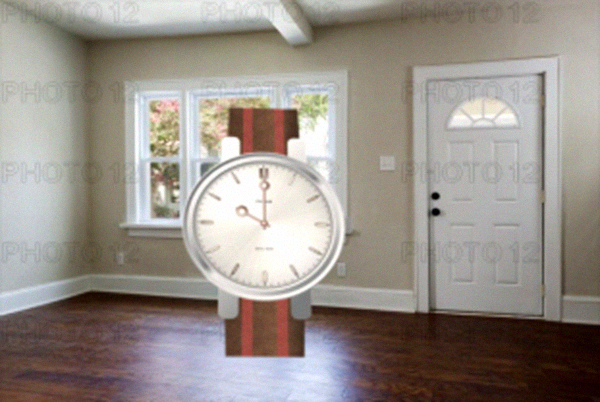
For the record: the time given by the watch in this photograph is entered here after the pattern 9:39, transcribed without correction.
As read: 10:00
